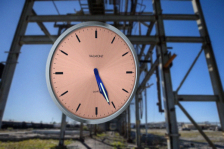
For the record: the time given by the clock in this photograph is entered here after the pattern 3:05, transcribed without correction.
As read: 5:26
